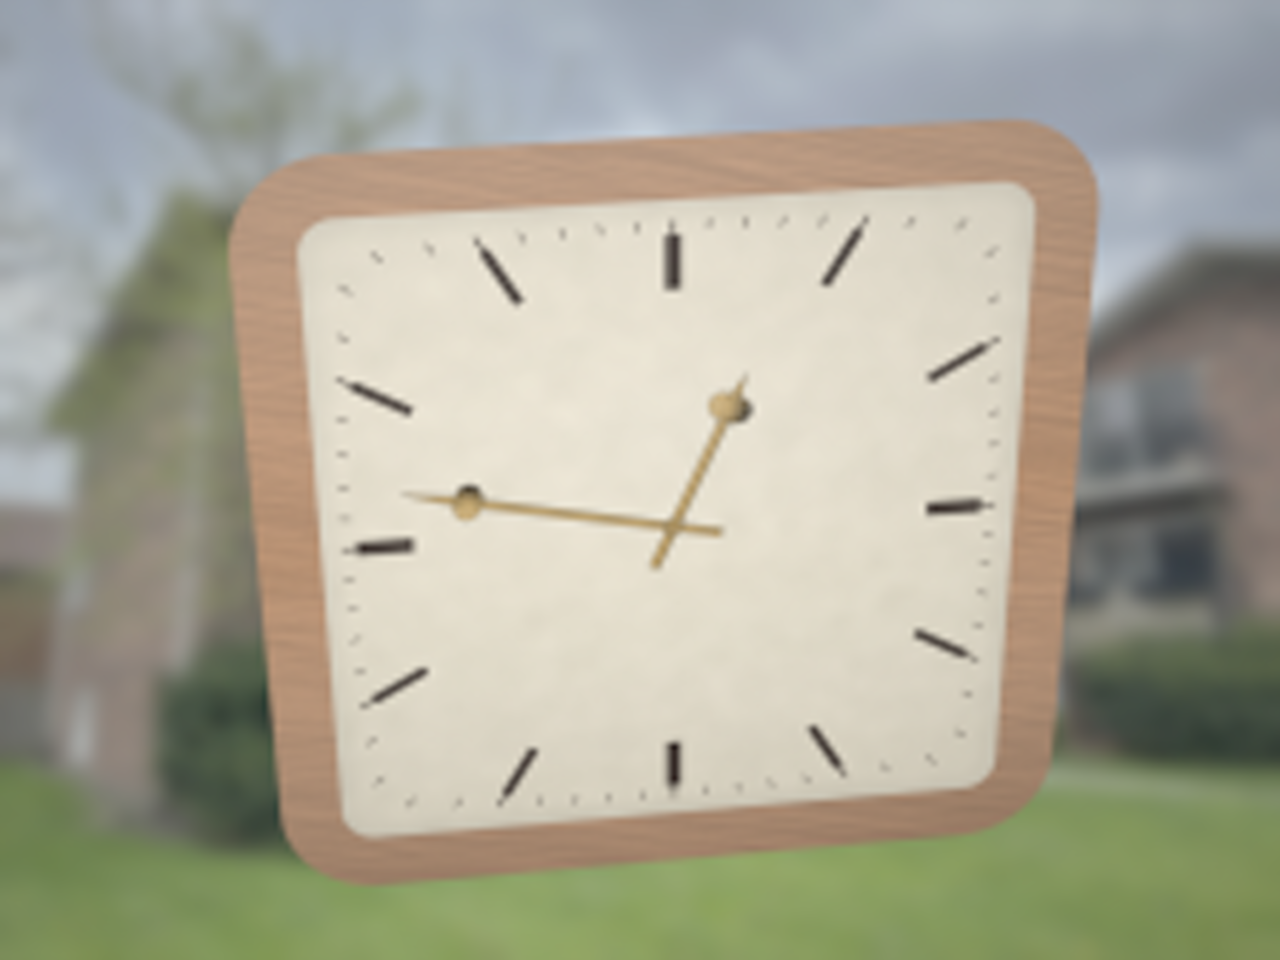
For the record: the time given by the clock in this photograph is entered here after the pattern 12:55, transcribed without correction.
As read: 12:47
